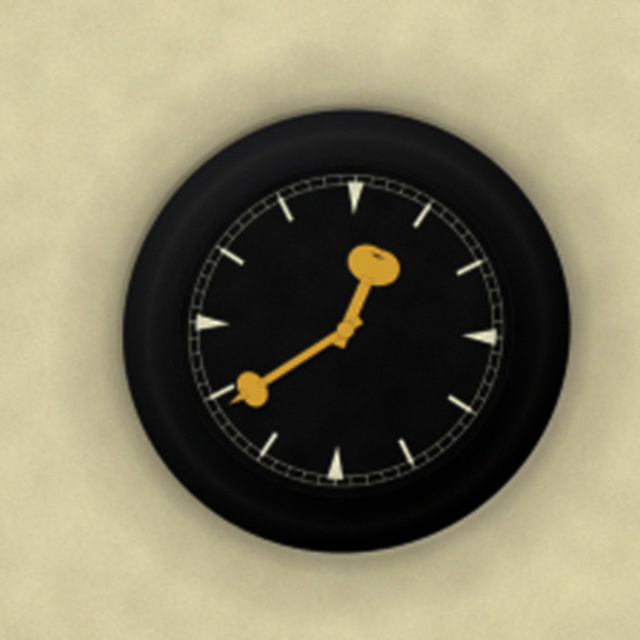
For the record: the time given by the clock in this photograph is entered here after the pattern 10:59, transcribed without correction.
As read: 12:39
